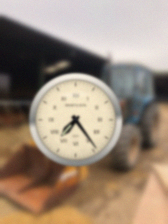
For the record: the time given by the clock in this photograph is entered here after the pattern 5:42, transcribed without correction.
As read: 7:24
